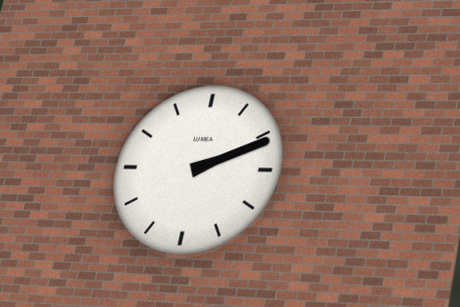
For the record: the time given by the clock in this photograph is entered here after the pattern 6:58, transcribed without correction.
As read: 2:11
